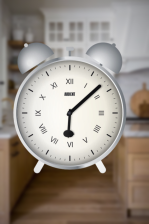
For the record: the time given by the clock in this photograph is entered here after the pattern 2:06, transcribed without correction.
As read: 6:08
